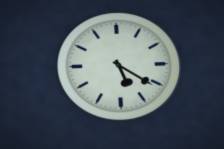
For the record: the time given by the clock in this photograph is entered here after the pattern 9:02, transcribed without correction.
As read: 5:21
